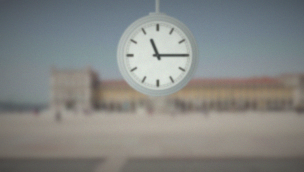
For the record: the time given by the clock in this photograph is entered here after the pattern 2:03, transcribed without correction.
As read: 11:15
